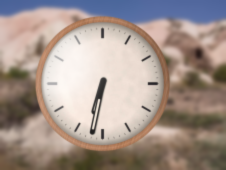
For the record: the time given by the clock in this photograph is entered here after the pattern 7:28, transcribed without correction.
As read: 6:32
